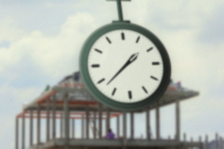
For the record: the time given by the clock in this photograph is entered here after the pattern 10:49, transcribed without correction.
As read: 1:38
